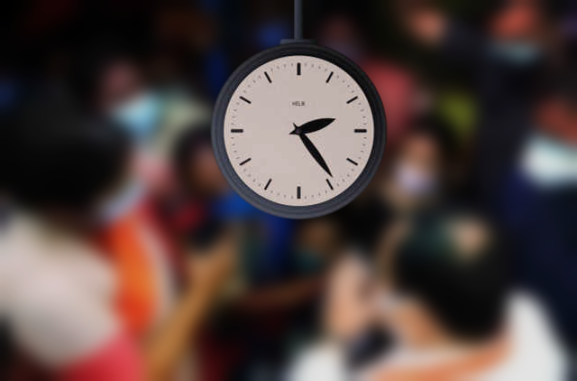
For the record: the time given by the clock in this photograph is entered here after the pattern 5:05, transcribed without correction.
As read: 2:24
